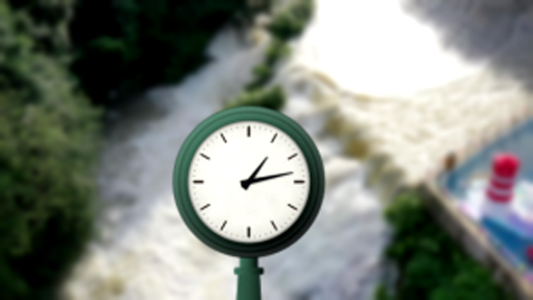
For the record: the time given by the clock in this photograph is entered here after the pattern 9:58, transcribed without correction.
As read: 1:13
